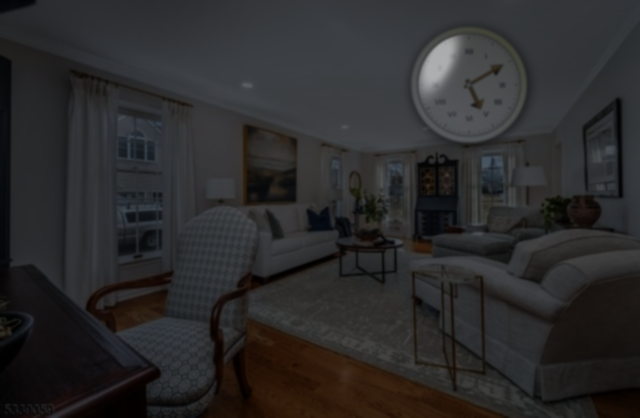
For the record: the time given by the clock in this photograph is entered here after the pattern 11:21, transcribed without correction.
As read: 5:10
